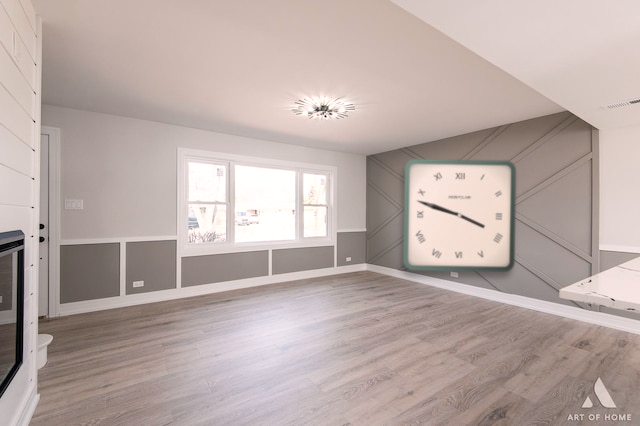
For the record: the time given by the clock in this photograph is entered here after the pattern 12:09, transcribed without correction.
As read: 3:48
